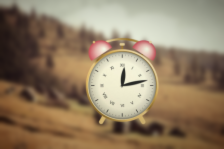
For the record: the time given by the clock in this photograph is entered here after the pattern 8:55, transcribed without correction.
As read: 12:13
